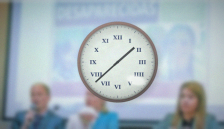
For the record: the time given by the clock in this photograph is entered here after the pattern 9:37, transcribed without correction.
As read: 1:38
